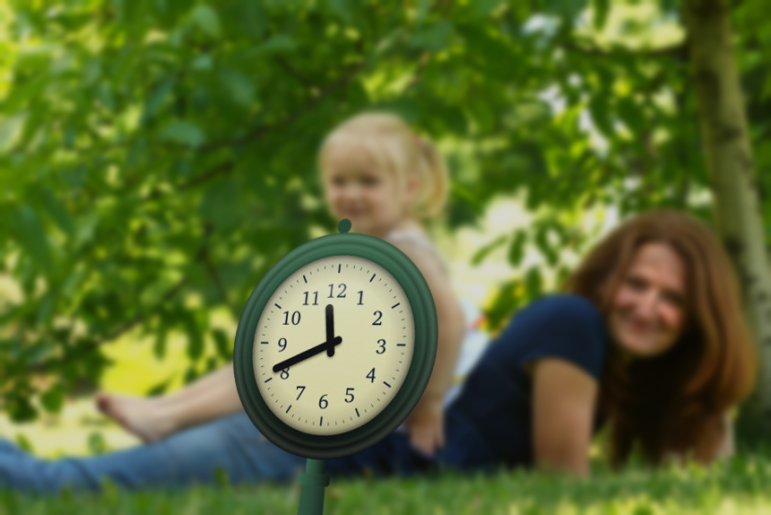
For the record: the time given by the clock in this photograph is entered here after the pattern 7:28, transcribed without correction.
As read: 11:41
